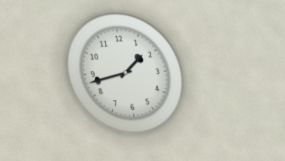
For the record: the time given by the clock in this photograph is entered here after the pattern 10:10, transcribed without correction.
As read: 1:43
